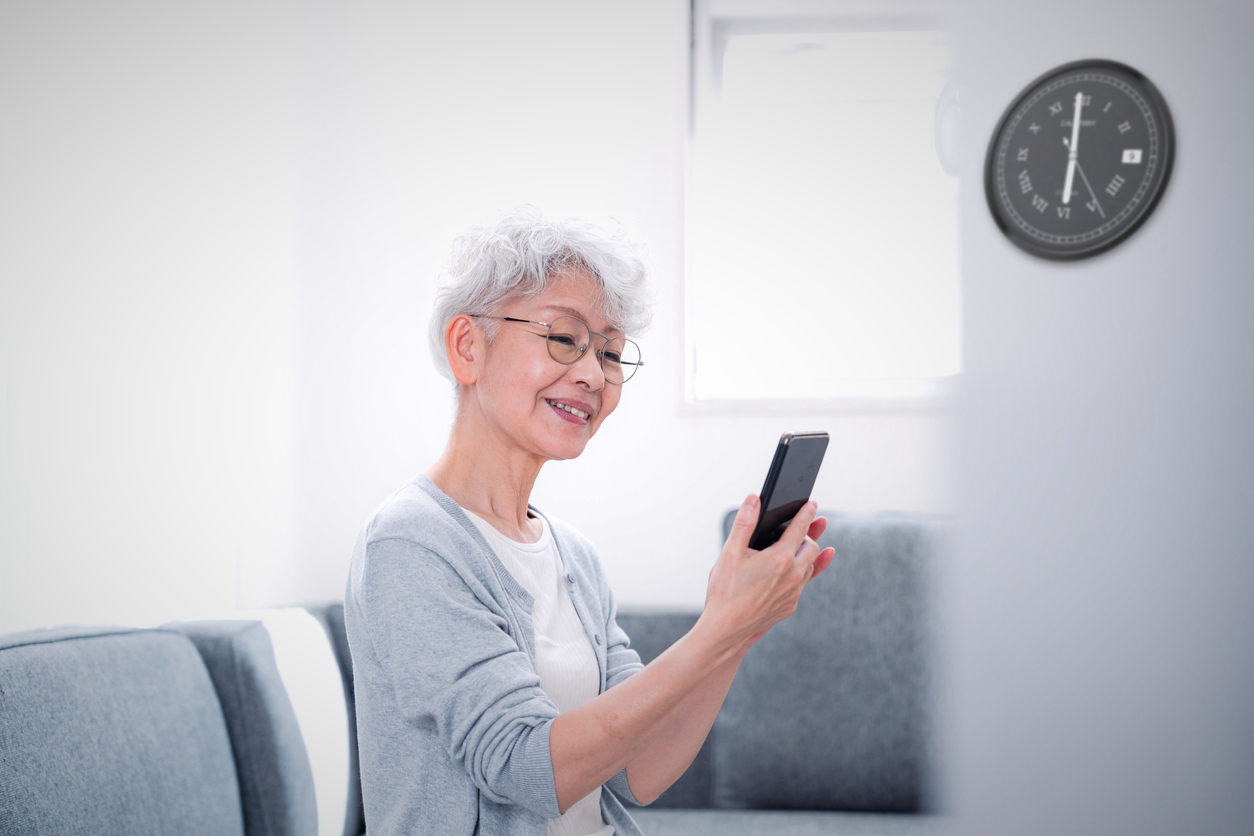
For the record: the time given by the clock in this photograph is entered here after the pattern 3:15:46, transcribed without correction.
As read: 5:59:24
